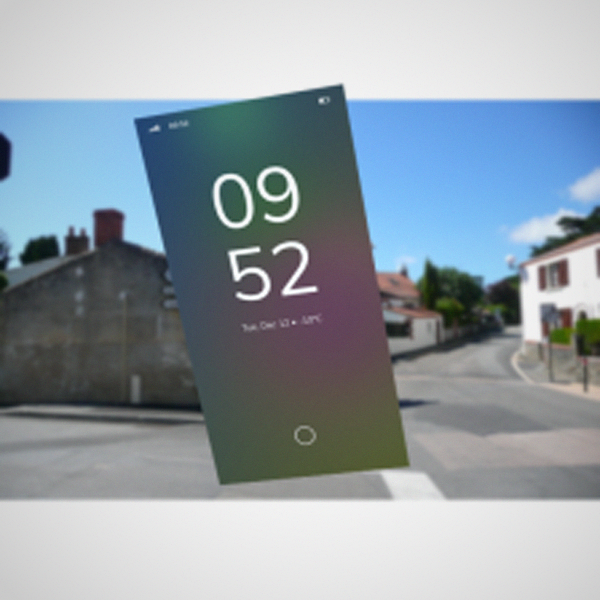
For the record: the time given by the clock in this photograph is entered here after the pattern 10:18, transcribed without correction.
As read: 9:52
